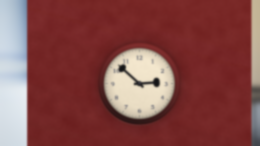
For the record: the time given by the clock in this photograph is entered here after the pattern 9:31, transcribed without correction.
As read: 2:52
